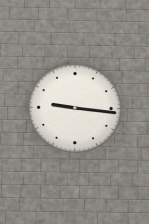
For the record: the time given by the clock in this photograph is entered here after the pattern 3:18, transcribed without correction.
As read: 9:16
